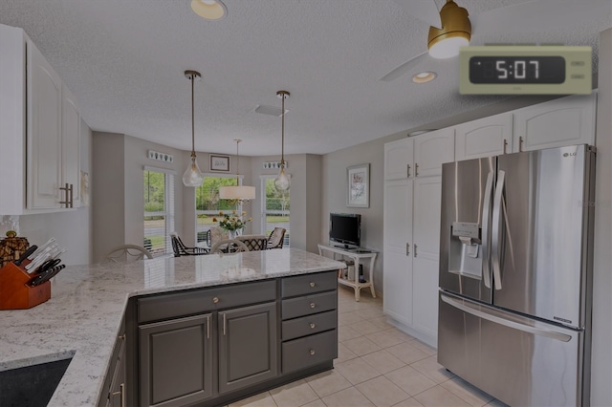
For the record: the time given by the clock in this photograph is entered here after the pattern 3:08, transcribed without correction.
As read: 5:07
